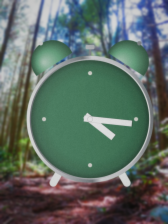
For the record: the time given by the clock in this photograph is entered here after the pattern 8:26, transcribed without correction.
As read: 4:16
